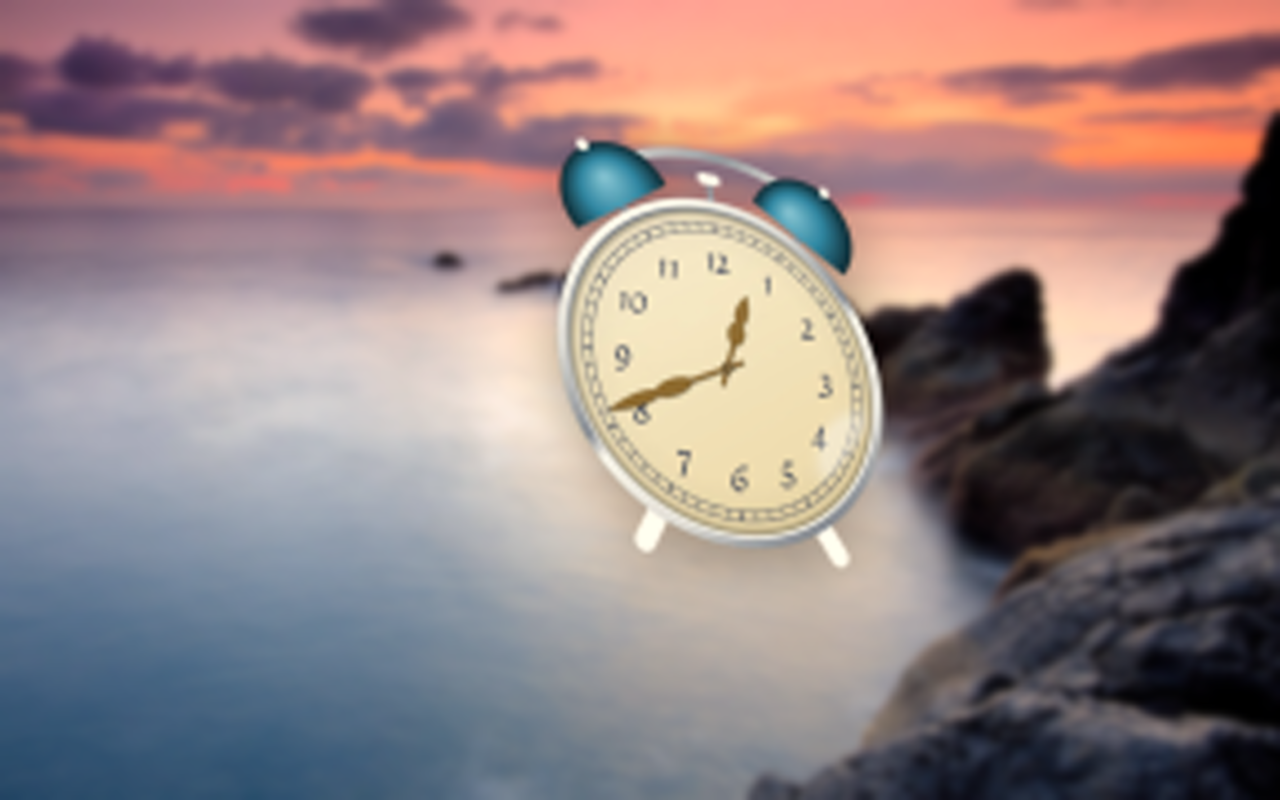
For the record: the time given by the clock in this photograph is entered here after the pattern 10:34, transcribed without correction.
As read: 12:41
